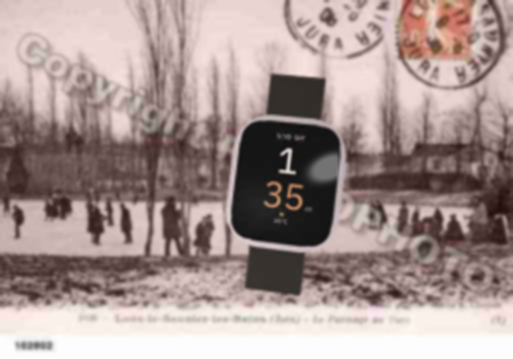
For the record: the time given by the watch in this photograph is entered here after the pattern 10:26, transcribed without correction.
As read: 1:35
